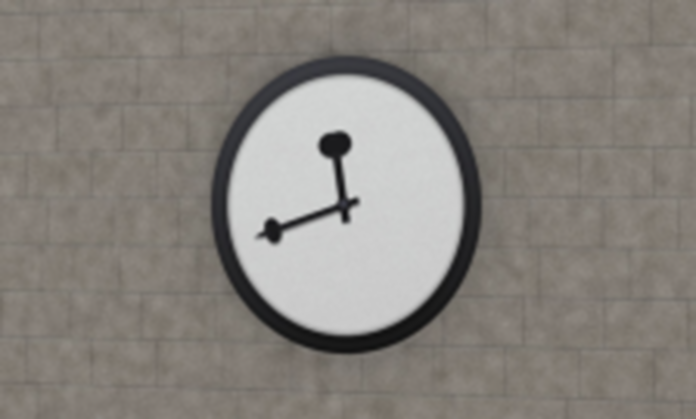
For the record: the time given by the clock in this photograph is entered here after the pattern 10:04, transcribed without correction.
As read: 11:42
